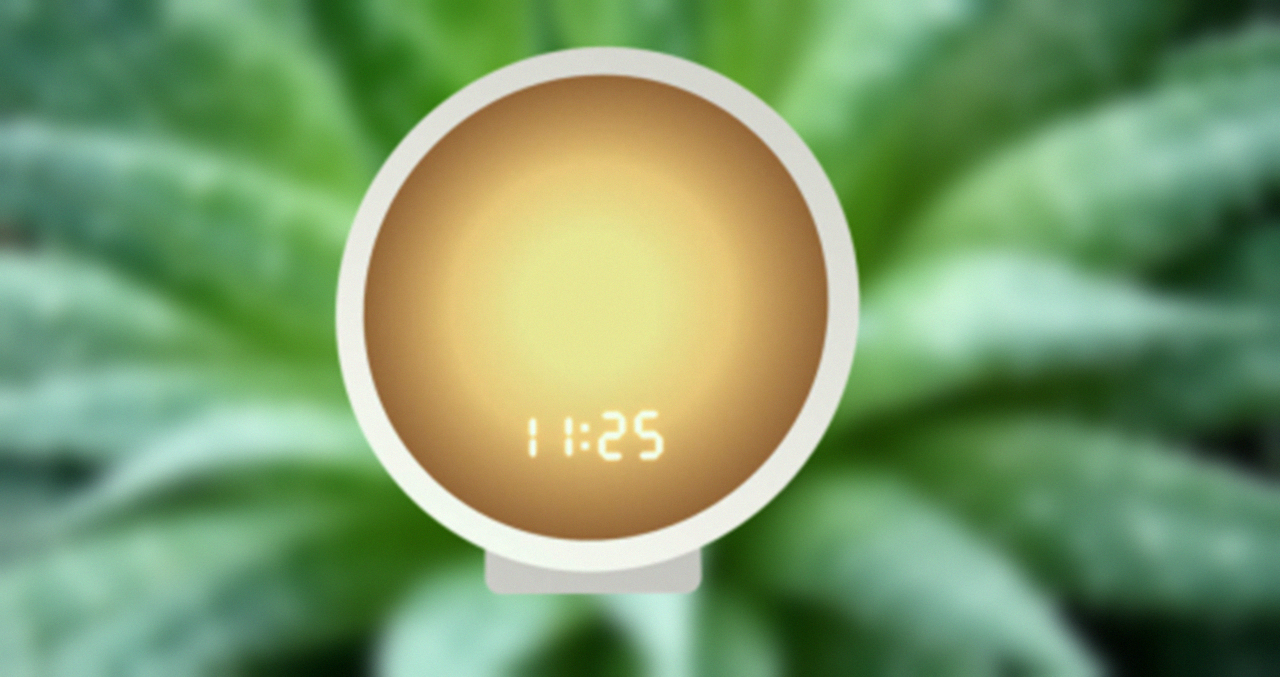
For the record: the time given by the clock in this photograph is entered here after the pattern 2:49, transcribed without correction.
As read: 11:25
